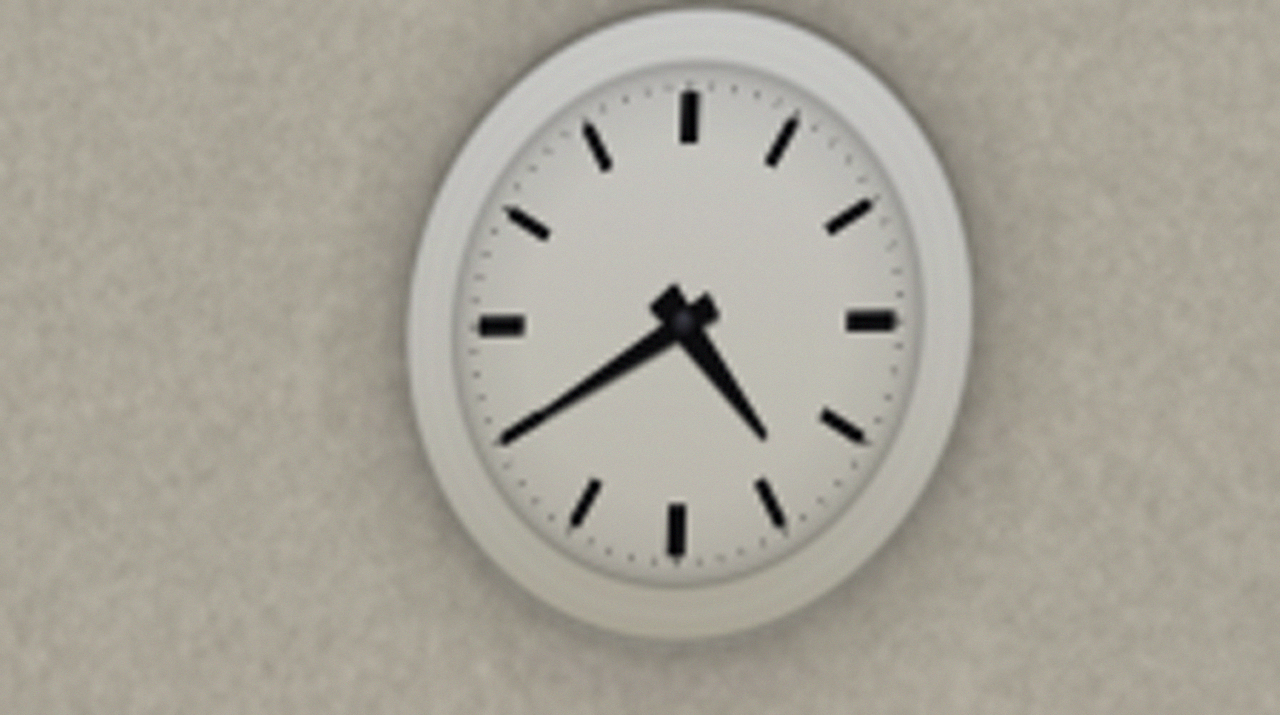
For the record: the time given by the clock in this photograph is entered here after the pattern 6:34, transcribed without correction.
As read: 4:40
